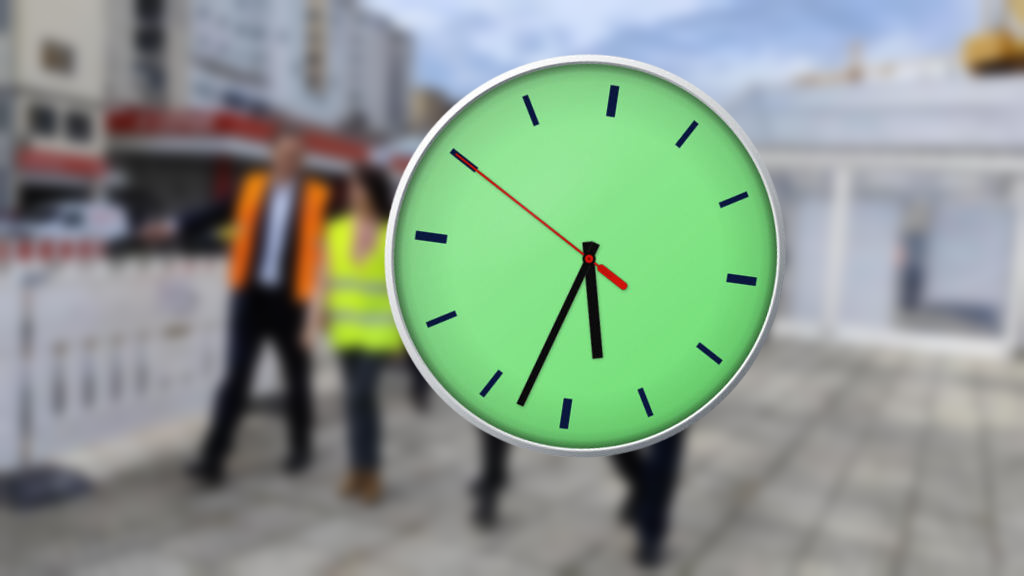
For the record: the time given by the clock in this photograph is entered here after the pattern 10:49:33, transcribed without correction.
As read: 5:32:50
